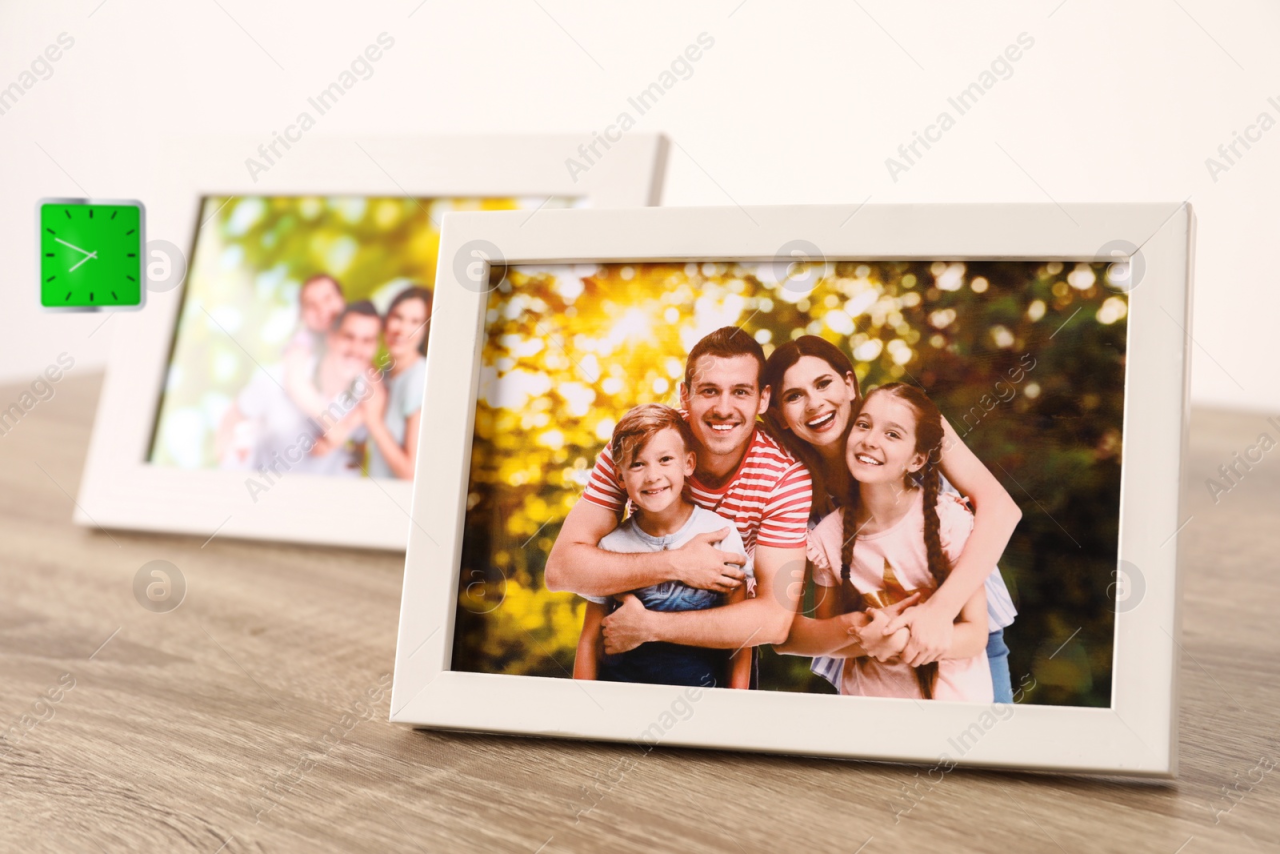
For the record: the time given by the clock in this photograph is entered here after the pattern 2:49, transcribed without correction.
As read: 7:49
